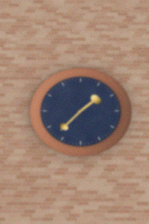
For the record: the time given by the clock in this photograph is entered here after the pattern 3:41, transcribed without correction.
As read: 1:37
